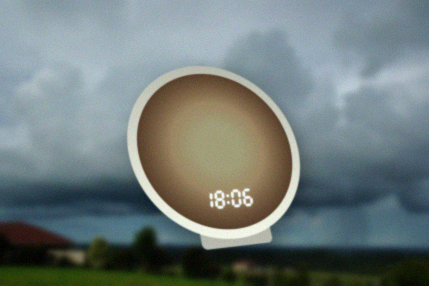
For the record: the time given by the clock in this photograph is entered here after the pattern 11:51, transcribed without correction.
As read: 18:06
